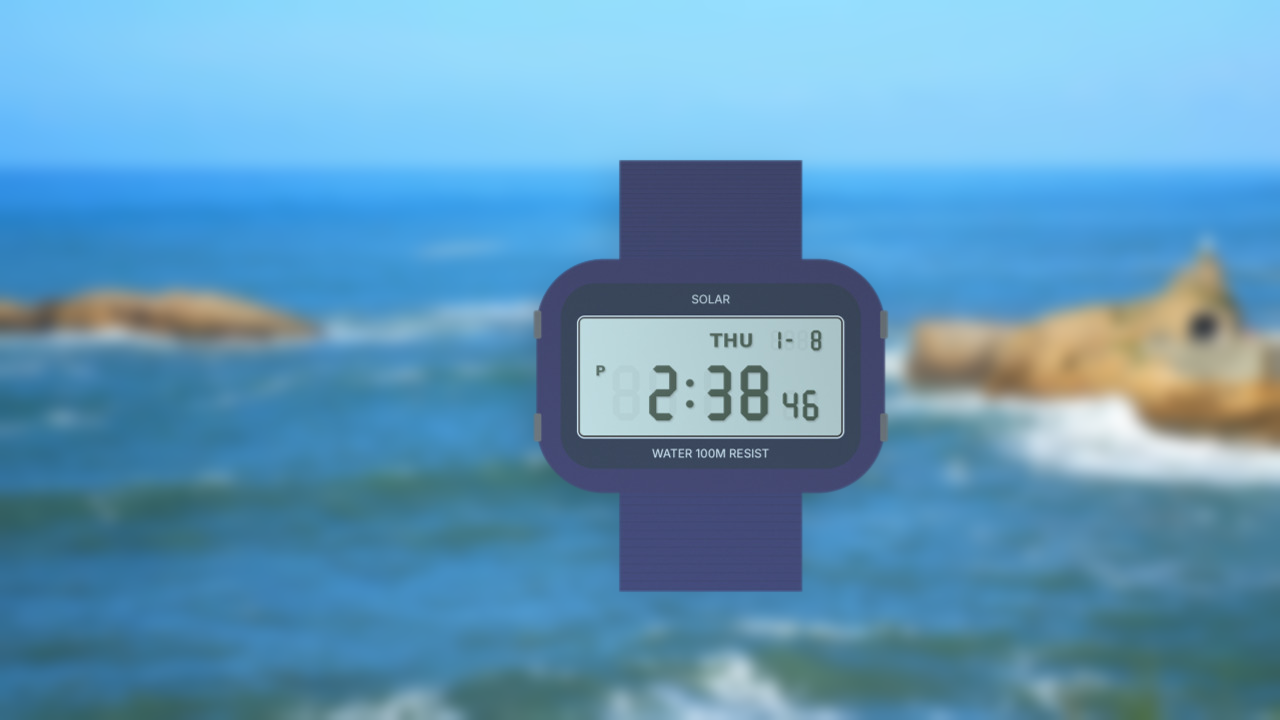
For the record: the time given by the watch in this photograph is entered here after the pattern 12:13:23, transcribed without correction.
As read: 2:38:46
